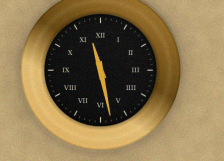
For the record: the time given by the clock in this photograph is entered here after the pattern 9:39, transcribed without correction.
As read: 11:28
